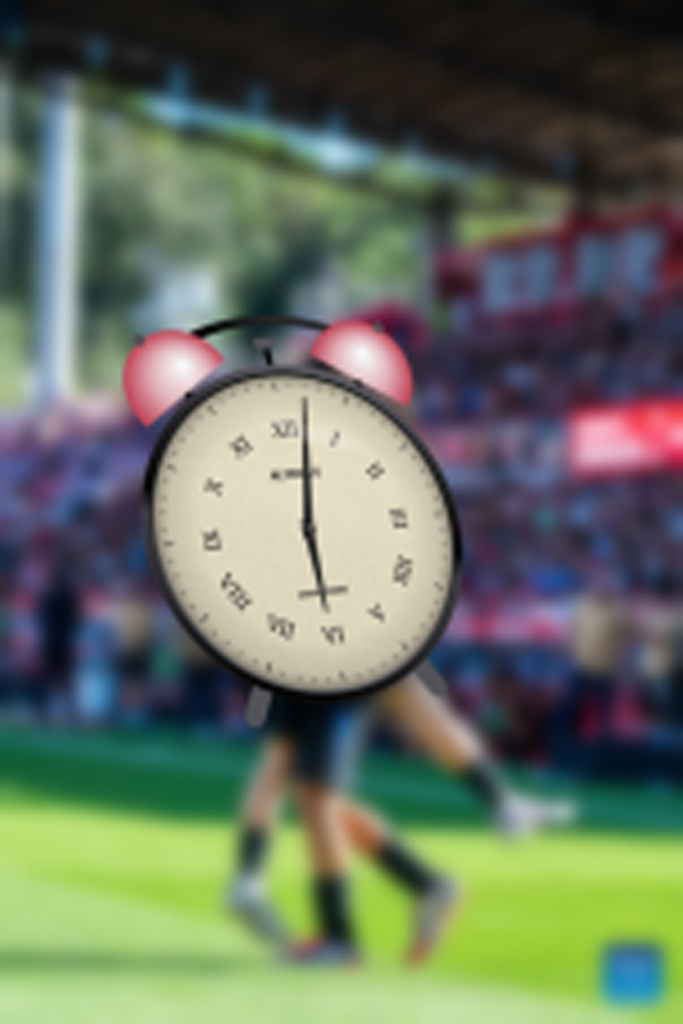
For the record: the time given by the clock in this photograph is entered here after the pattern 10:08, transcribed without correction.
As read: 6:02
